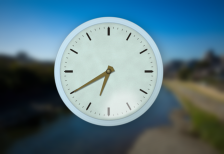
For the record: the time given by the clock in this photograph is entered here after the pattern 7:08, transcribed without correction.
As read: 6:40
